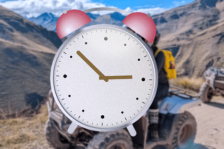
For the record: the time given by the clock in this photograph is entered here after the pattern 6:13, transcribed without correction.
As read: 2:52
